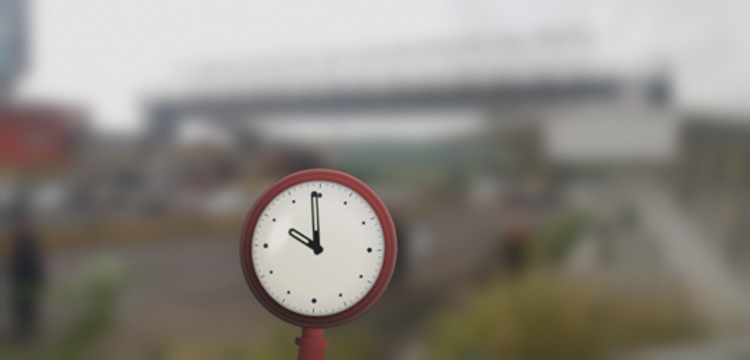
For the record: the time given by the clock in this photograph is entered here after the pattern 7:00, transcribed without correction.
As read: 9:59
